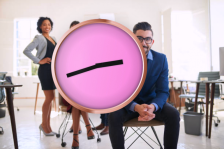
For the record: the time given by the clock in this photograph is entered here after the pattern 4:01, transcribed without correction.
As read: 2:42
